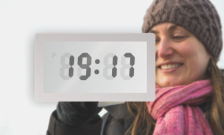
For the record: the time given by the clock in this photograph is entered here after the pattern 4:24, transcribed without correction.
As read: 19:17
